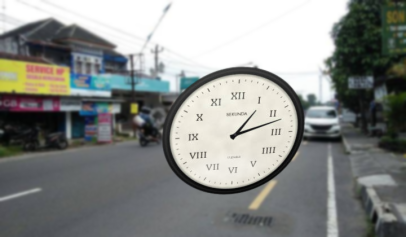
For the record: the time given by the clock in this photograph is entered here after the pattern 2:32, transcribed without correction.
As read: 1:12
